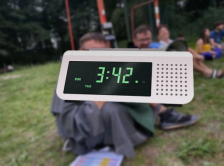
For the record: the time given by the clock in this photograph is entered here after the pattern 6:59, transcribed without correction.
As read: 3:42
